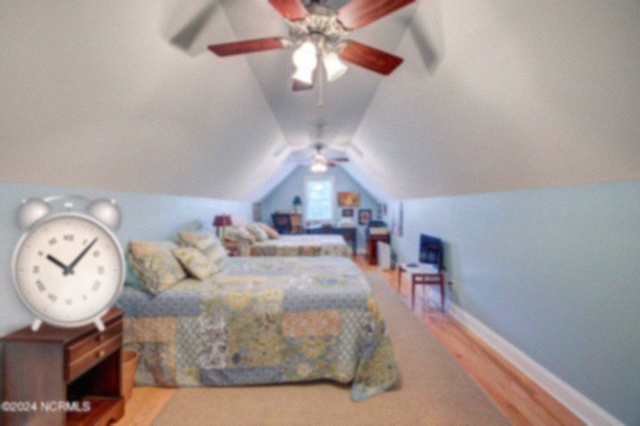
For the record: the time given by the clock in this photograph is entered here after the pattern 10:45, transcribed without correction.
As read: 10:07
